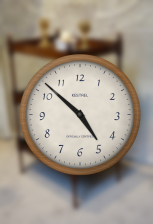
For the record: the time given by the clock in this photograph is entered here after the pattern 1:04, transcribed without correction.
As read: 4:52
